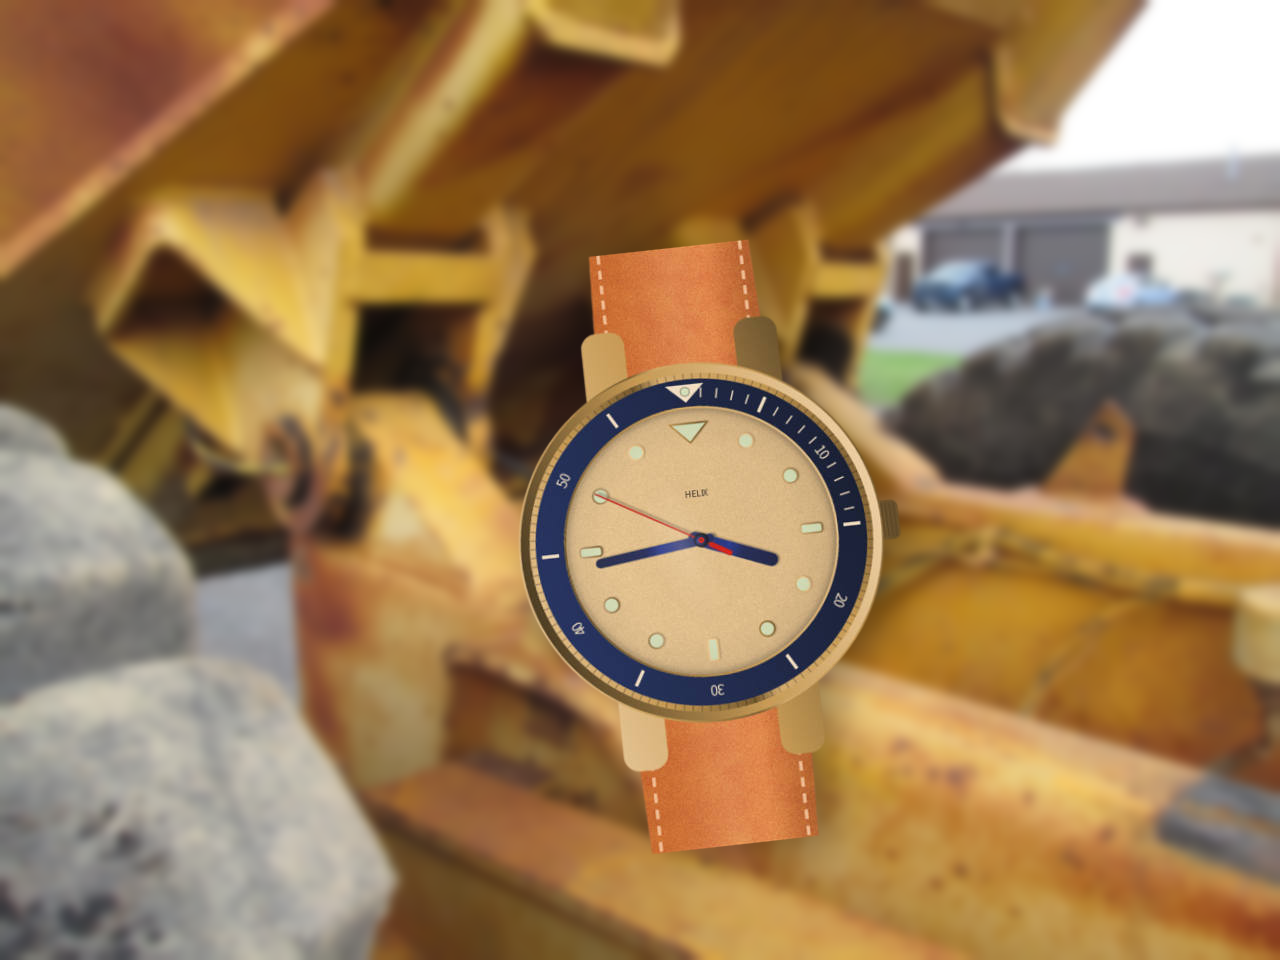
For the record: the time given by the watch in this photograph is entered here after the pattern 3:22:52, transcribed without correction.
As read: 3:43:50
